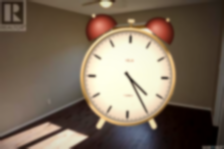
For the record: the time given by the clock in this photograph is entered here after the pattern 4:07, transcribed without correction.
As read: 4:25
